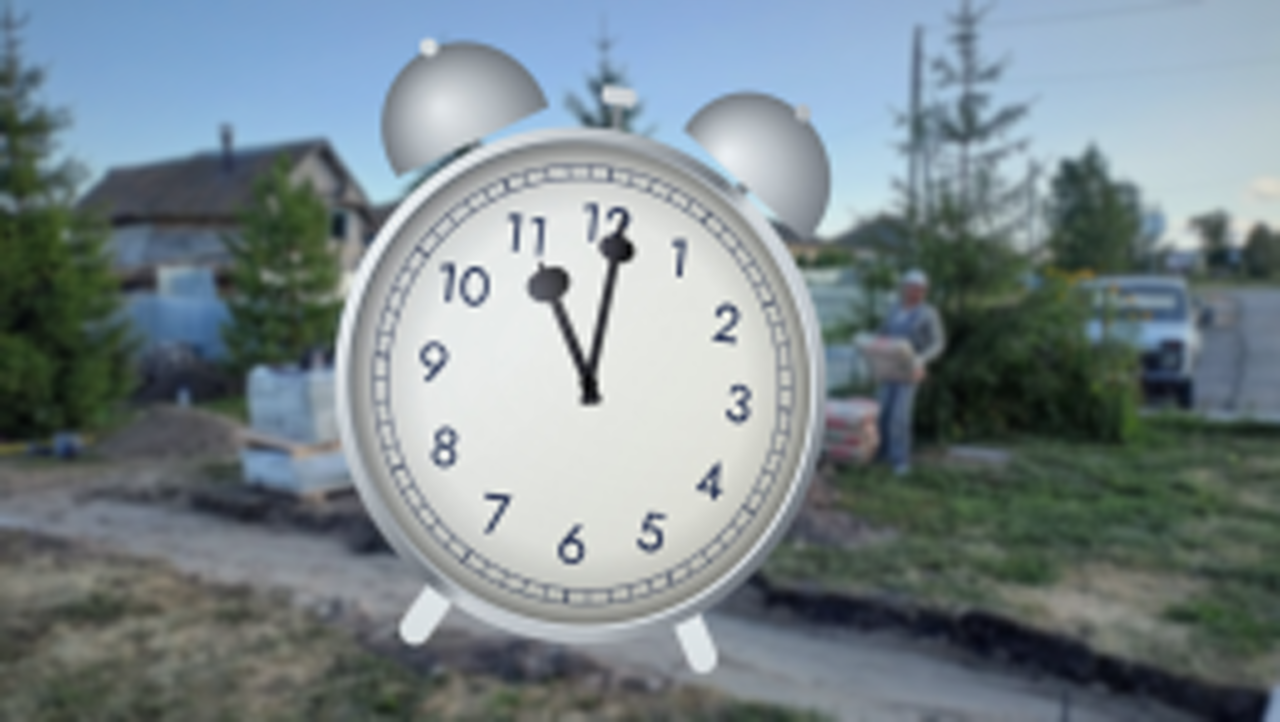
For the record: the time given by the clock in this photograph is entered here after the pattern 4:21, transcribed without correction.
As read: 11:01
